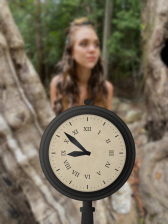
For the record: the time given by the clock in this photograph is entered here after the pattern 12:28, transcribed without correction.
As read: 8:52
